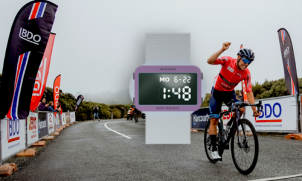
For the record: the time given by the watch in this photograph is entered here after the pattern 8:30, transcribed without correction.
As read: 1:48
